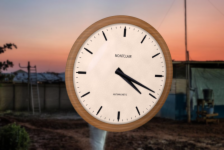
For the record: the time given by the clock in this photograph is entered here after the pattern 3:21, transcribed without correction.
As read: 4:19
